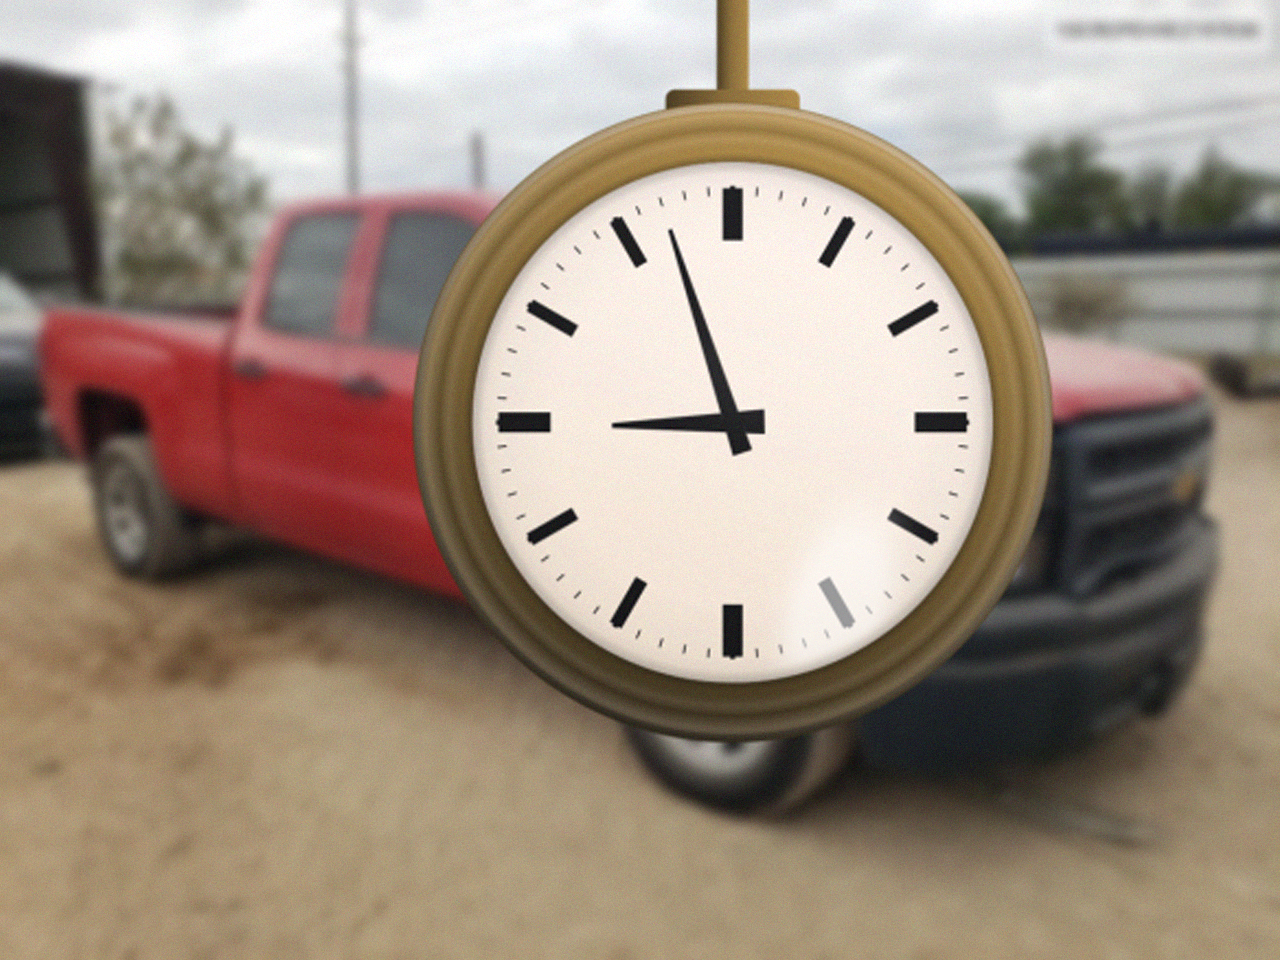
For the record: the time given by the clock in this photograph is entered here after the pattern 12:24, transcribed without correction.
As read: 8:57
